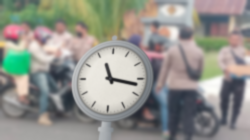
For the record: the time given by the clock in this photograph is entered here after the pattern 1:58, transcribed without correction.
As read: 11:17
